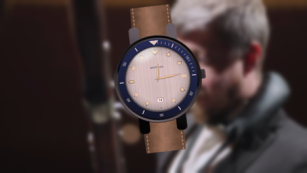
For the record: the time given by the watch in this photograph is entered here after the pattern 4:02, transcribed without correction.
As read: 12:14
